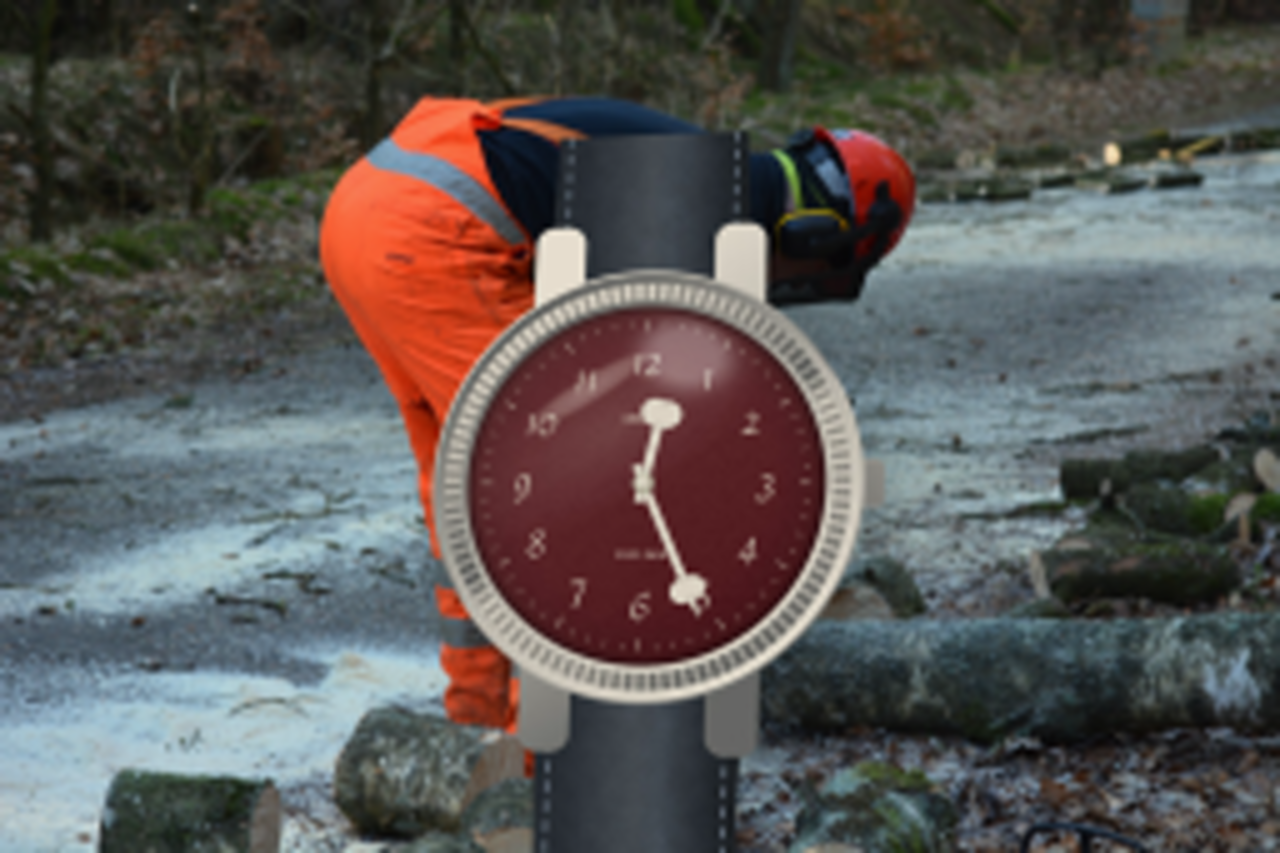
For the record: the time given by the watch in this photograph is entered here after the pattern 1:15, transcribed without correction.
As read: 12:26
